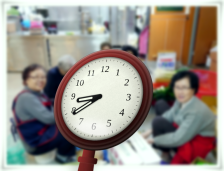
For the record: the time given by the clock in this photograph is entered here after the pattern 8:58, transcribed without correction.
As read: 8:39
